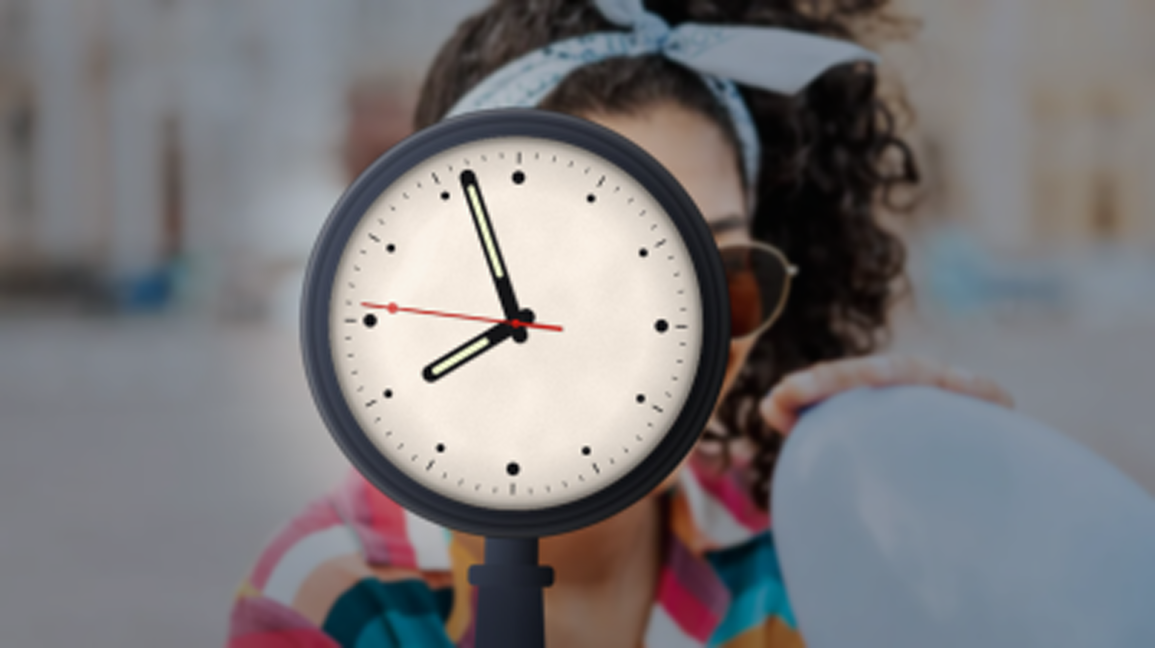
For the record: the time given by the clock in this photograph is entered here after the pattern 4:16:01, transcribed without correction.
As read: 7:56:46
